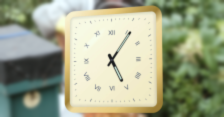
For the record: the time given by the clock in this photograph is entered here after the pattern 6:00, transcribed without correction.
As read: 5:06
